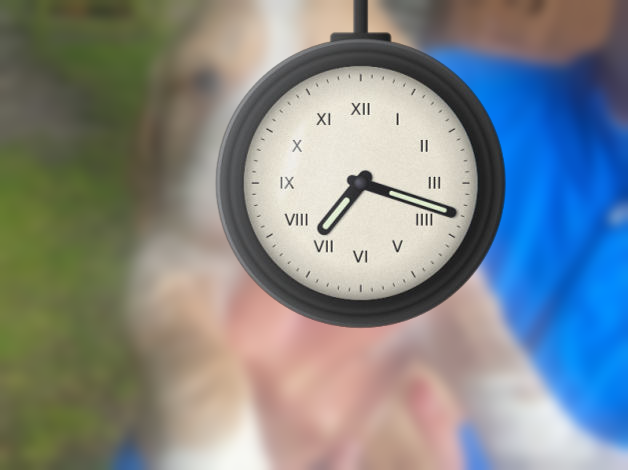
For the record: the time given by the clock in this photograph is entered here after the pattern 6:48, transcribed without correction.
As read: 7:18
